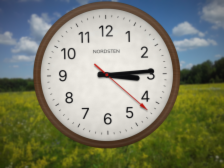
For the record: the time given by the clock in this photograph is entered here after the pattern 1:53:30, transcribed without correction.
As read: 3:14:22
